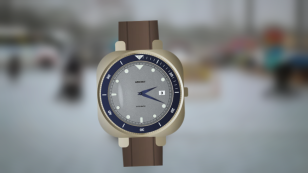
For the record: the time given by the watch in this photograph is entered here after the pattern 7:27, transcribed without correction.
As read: 2:19
